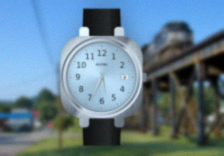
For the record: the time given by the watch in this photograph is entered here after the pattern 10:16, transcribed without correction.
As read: 5:34
